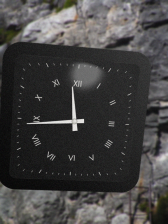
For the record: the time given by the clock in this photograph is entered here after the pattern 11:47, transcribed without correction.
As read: 11:44
